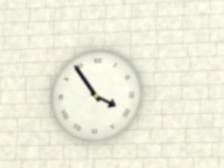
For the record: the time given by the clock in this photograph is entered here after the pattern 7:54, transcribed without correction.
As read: 3:54
